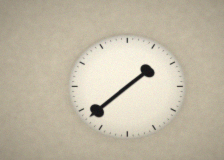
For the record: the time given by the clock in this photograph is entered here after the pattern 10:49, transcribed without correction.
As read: 1:38
